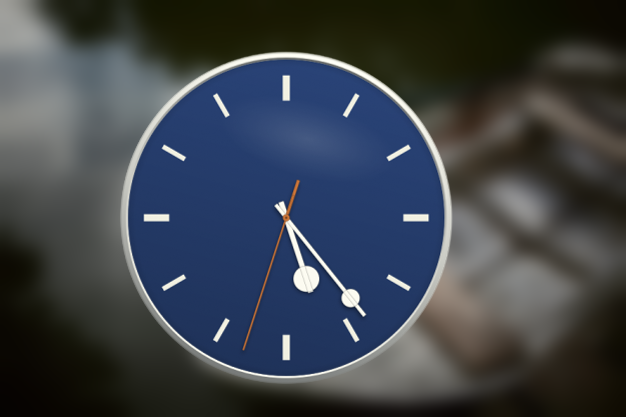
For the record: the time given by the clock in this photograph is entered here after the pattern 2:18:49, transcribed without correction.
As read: 5:23:33
